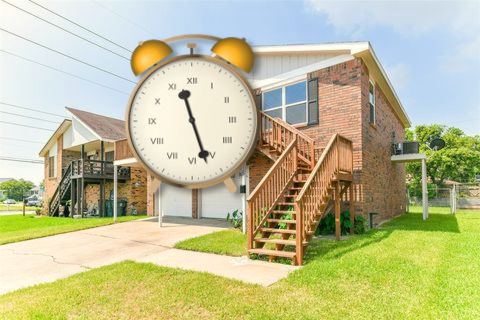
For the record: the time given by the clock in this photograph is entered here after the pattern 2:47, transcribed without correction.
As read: 11:27
